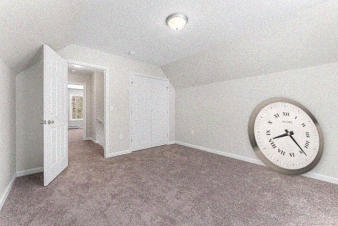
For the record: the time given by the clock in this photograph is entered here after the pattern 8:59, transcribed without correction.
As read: 8:24
